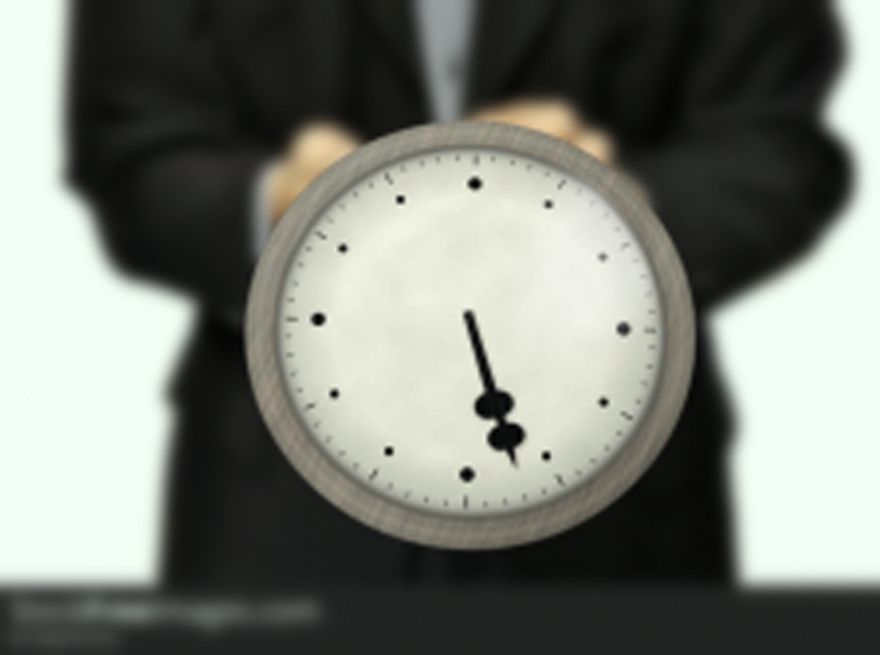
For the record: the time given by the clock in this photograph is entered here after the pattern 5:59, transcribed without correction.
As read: 5:27
